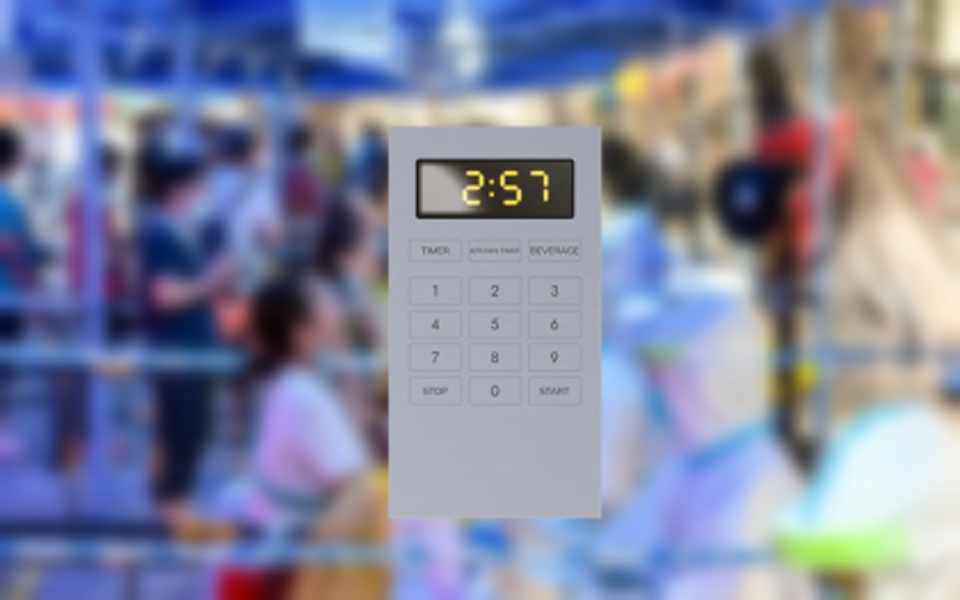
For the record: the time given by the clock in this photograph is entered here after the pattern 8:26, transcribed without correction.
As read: 2:57
